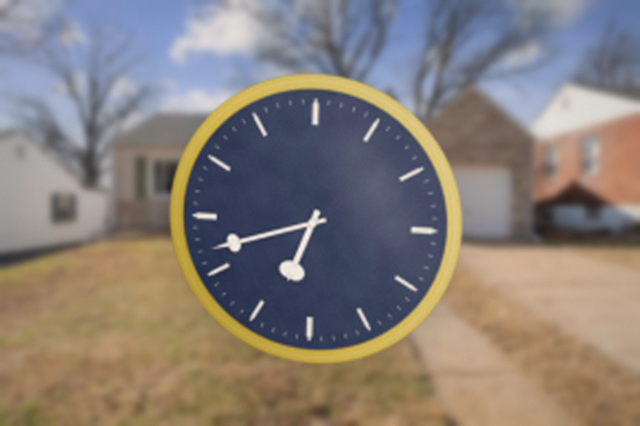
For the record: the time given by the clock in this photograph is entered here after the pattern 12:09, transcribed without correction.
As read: 6:42
